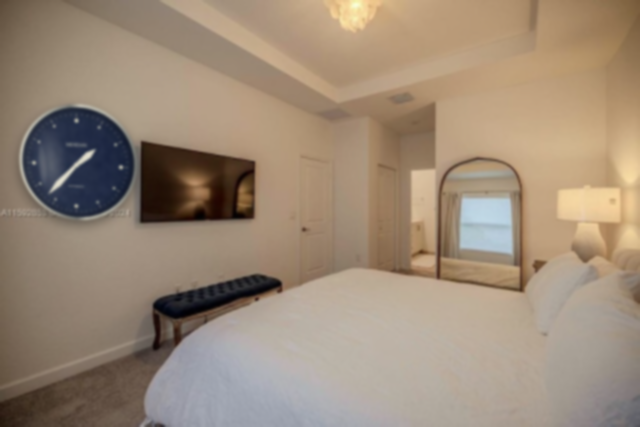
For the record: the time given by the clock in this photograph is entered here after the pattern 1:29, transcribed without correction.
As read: 1:37
